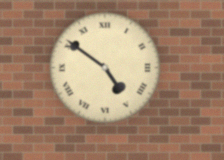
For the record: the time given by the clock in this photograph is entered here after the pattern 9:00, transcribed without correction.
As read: 4:51
